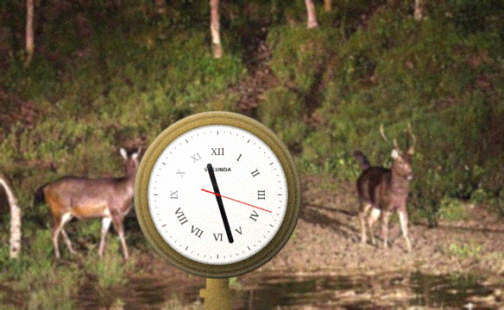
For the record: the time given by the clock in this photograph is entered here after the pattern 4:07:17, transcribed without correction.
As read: 11:27:18
